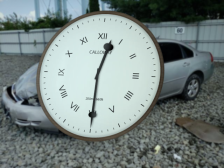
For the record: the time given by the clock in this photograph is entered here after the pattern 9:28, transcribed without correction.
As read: 12:30
